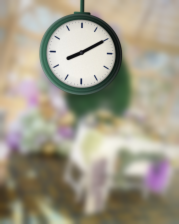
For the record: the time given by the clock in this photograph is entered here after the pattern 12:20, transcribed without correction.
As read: 8:10
